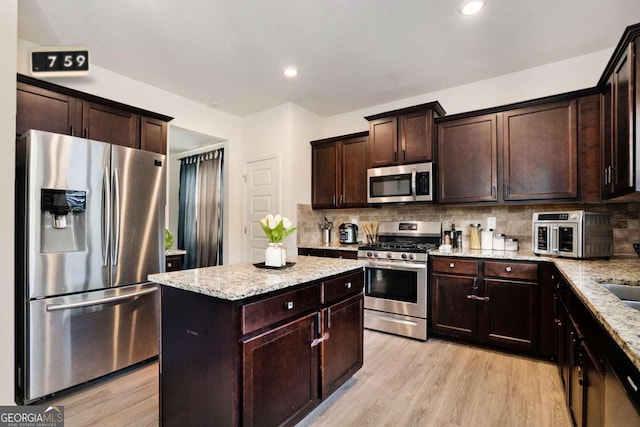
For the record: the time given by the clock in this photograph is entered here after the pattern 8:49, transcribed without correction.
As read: 7:59
